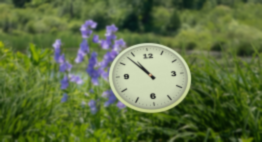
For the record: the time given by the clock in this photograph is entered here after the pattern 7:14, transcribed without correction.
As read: 10:53
